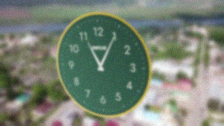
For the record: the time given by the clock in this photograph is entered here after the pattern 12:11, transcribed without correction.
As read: 11:05
